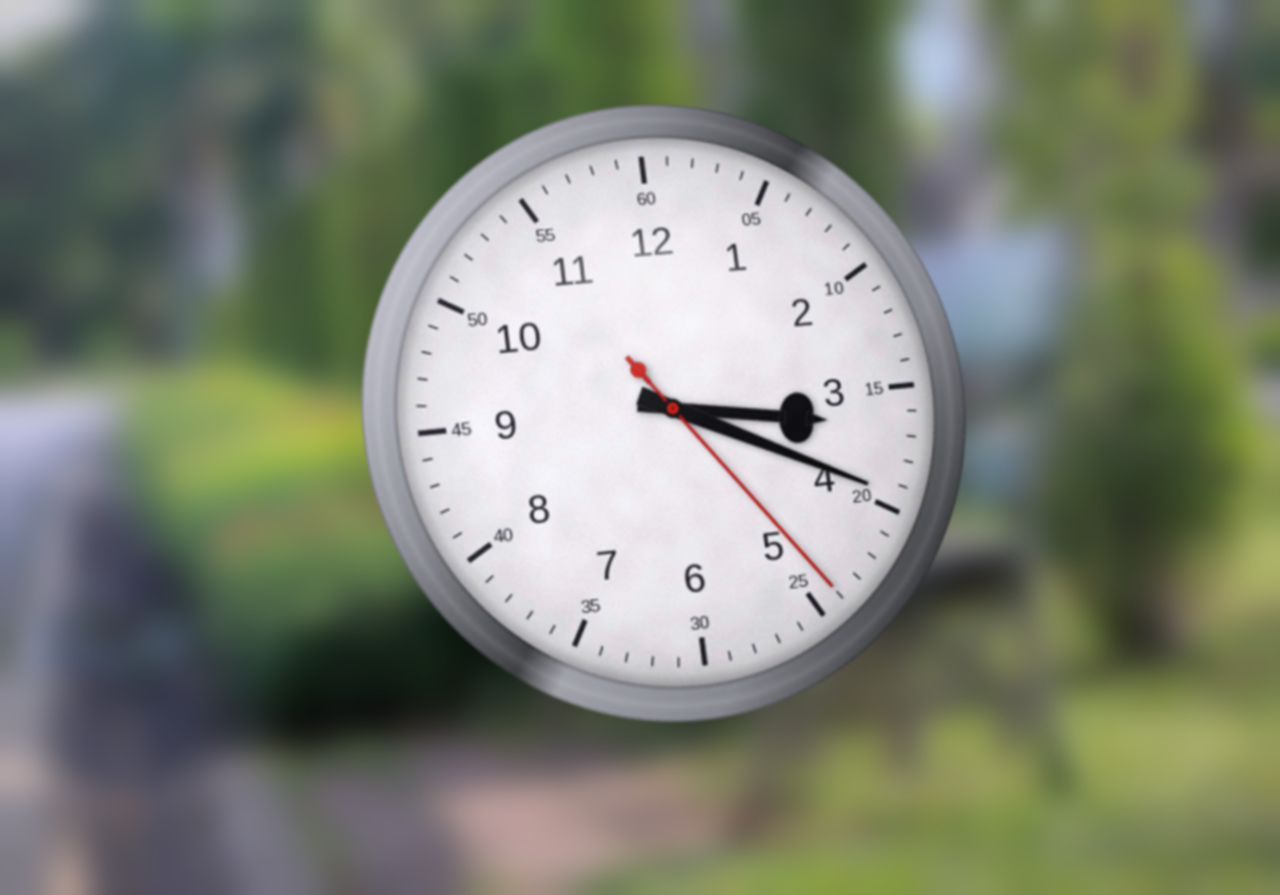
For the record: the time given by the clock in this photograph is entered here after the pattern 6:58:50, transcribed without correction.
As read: 3:19:24
